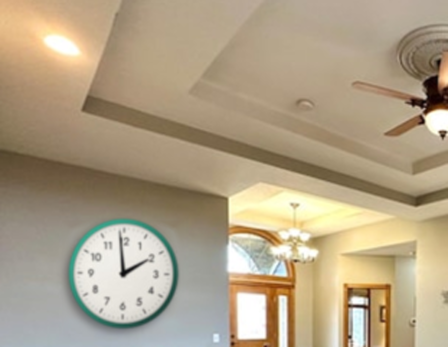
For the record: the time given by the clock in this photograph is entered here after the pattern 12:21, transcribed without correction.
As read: 1:59
